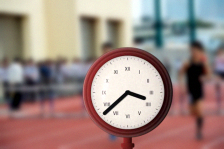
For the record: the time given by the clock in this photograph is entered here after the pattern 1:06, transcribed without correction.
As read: 3:38
